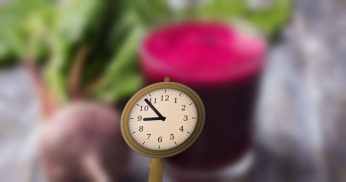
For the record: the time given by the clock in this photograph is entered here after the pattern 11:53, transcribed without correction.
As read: 8:53
